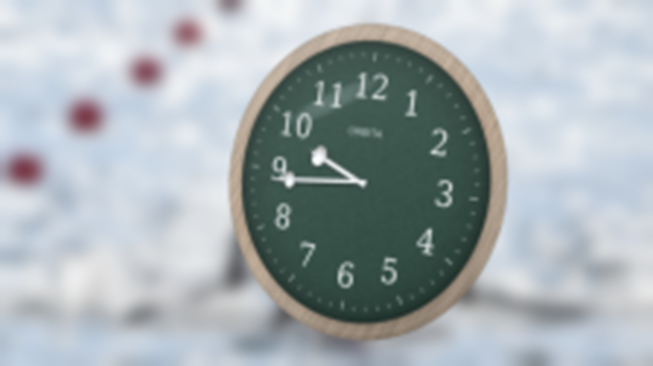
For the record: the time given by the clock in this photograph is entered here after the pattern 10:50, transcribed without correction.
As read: 9:44
